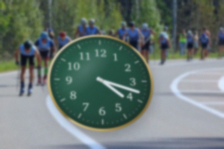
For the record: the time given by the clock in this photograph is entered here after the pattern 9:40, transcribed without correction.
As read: 4:18
